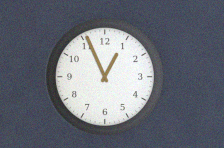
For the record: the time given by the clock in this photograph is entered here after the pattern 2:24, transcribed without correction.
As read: 12:56
